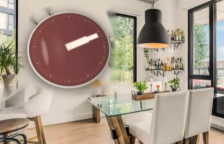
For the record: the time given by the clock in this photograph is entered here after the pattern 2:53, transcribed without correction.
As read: 2:11
